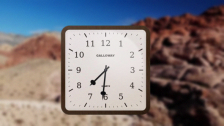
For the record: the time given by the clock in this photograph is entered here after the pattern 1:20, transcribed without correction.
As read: 7:31
